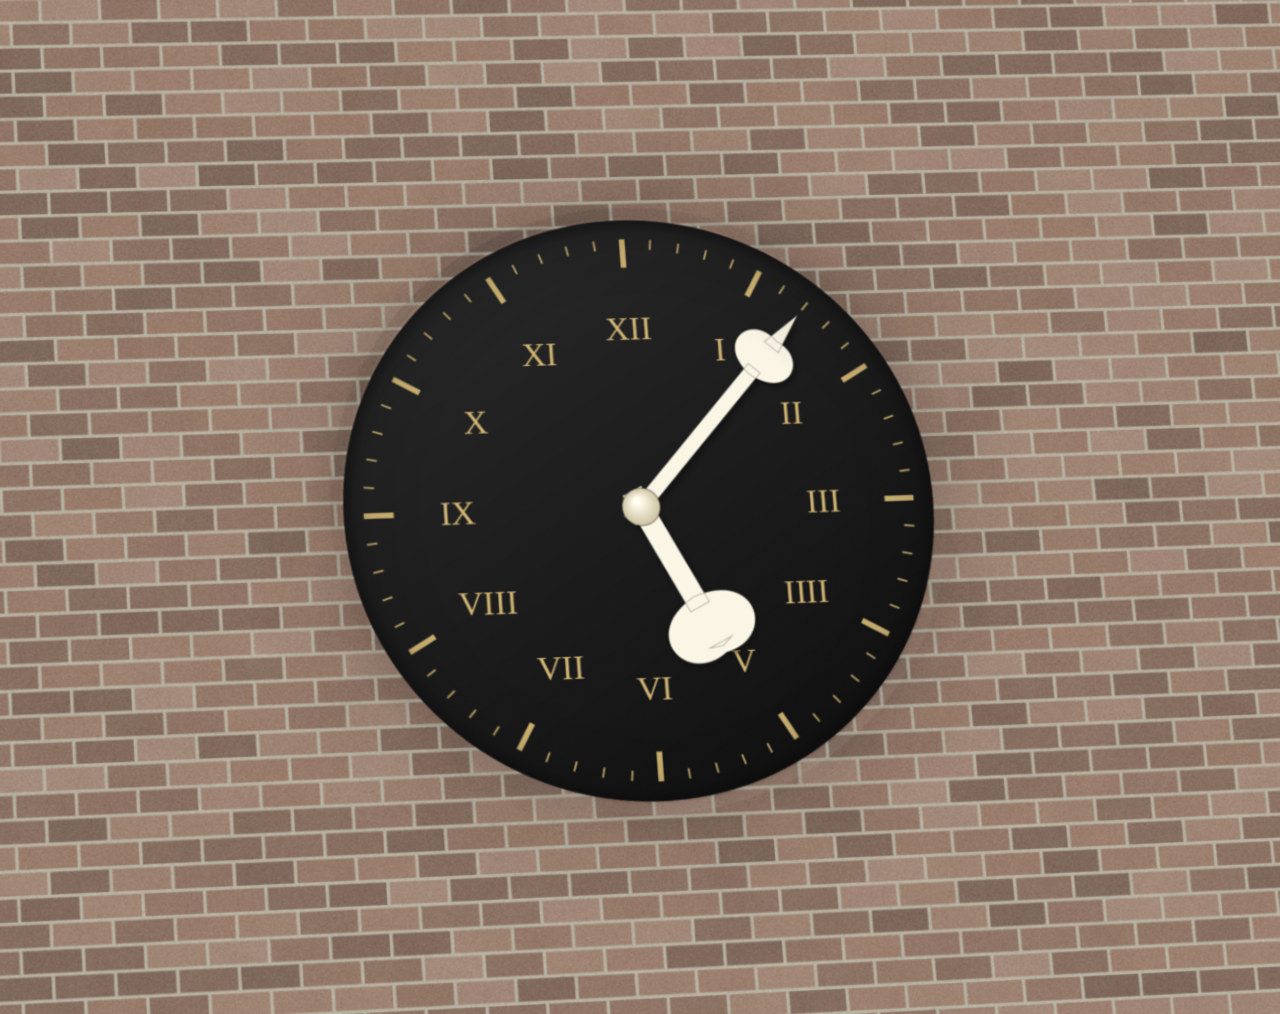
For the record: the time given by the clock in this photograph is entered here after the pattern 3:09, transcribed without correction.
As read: 5:07
